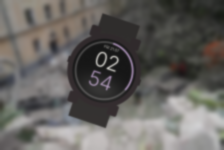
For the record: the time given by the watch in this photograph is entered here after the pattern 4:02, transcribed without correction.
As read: 2:54
